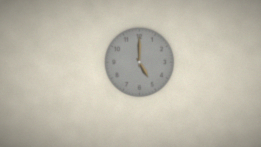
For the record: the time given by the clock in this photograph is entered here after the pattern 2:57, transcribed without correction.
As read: 5:00
